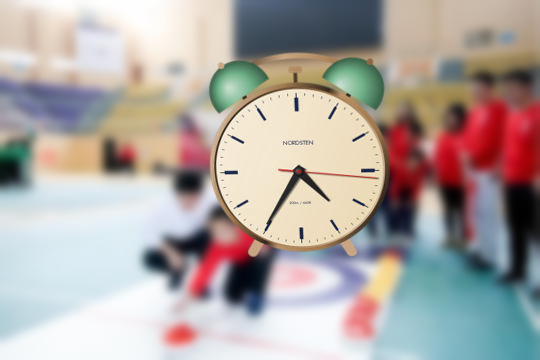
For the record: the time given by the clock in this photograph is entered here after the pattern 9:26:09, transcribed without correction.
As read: 4:35:16
